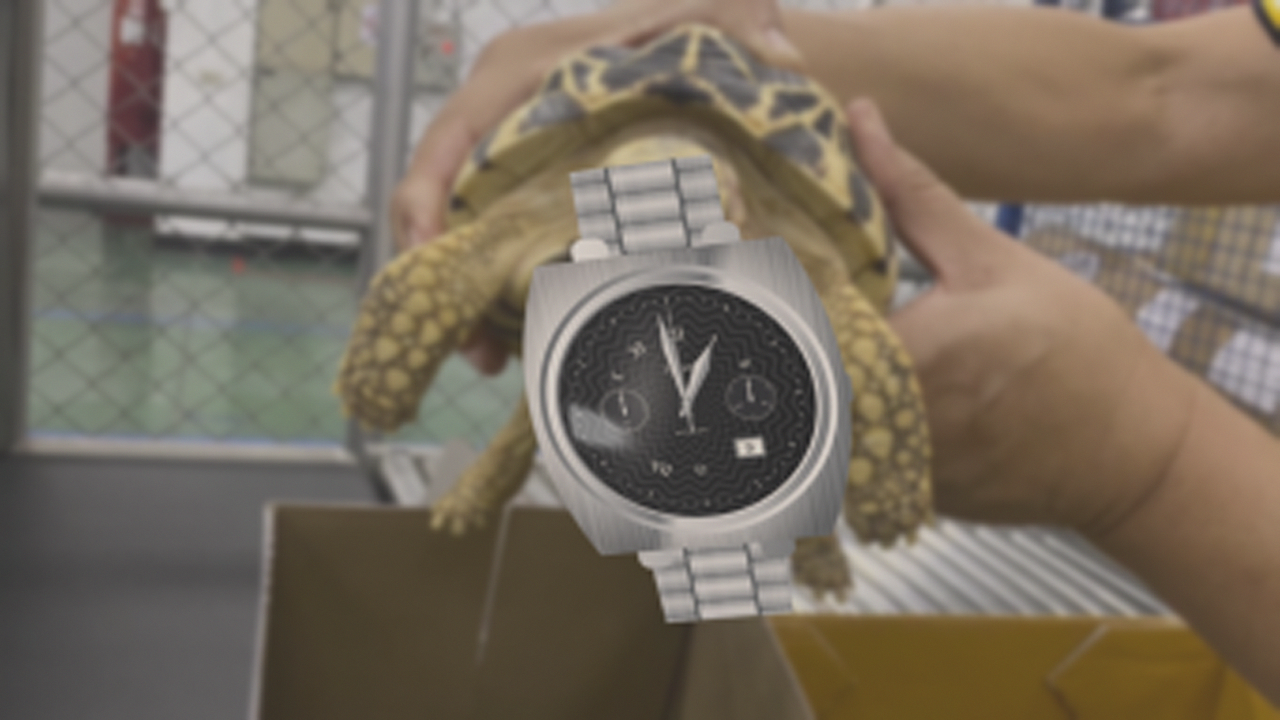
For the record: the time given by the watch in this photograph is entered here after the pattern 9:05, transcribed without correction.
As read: 12:59
